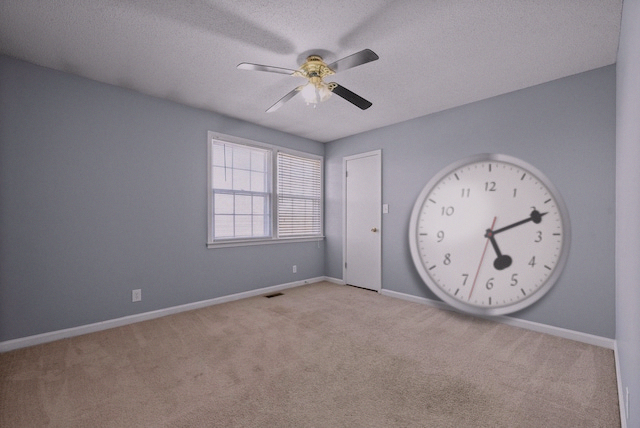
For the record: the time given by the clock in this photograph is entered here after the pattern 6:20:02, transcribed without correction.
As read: 5:11:33
